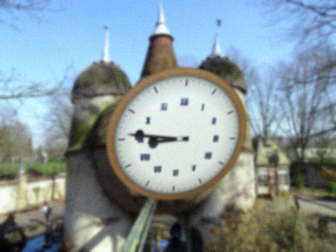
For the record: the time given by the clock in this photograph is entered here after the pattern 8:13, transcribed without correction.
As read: 8:46
